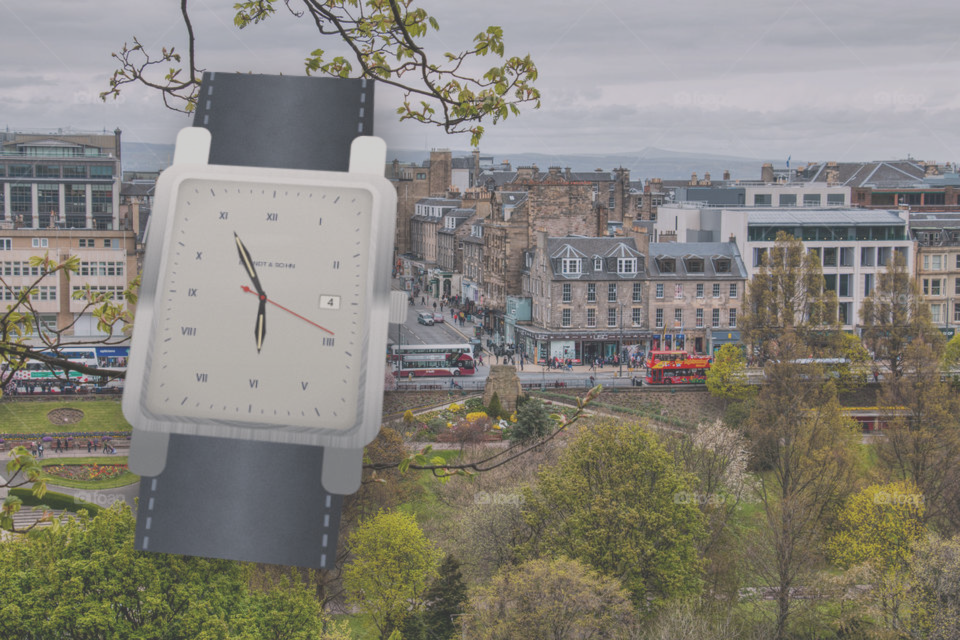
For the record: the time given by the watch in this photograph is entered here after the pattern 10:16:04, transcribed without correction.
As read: 5:55:19
